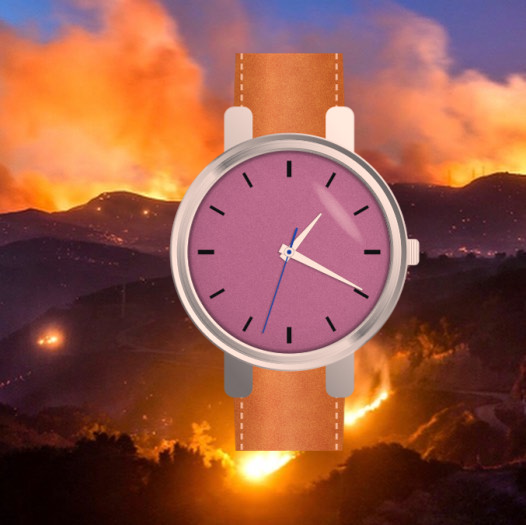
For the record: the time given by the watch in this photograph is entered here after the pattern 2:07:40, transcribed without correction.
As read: 1:19:33
